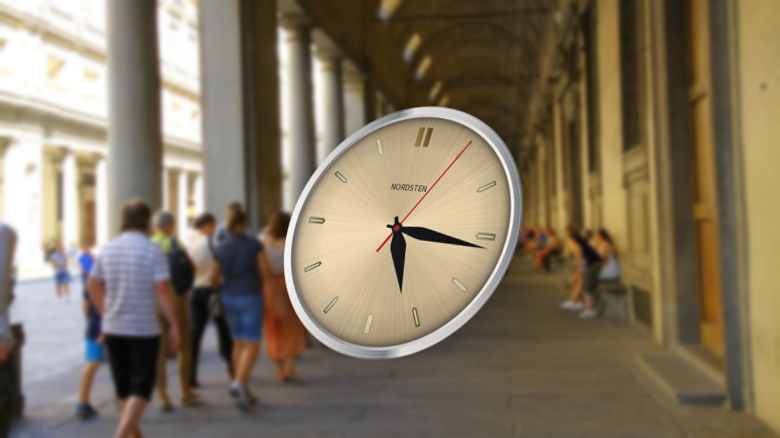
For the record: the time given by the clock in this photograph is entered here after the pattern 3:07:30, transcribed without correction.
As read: 5:16:05
